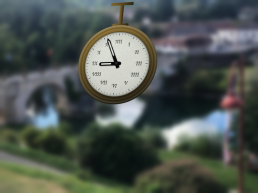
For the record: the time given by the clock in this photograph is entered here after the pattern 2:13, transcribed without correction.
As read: 8:56
